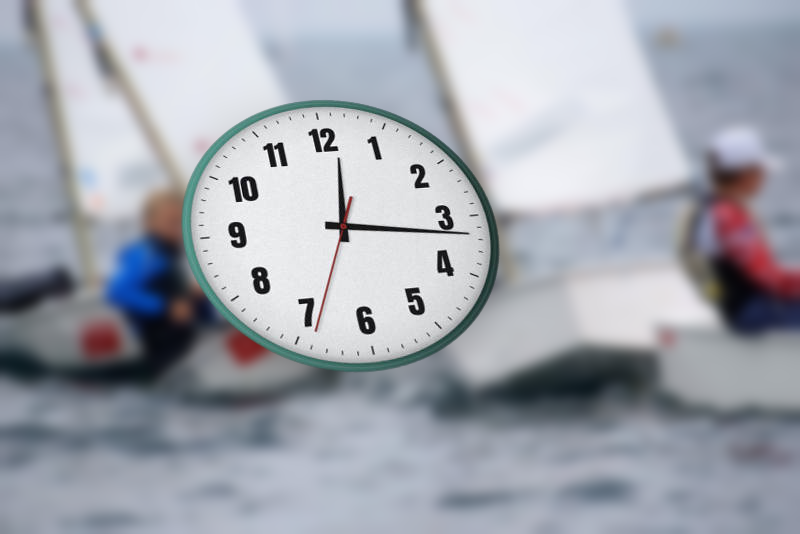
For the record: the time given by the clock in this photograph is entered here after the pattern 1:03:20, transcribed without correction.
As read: 12:16:34
